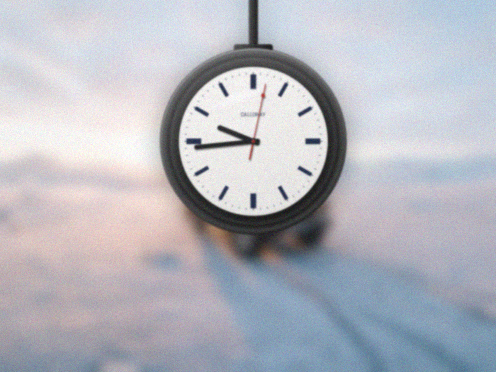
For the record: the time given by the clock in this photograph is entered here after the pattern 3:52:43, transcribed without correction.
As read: 9:44:02
